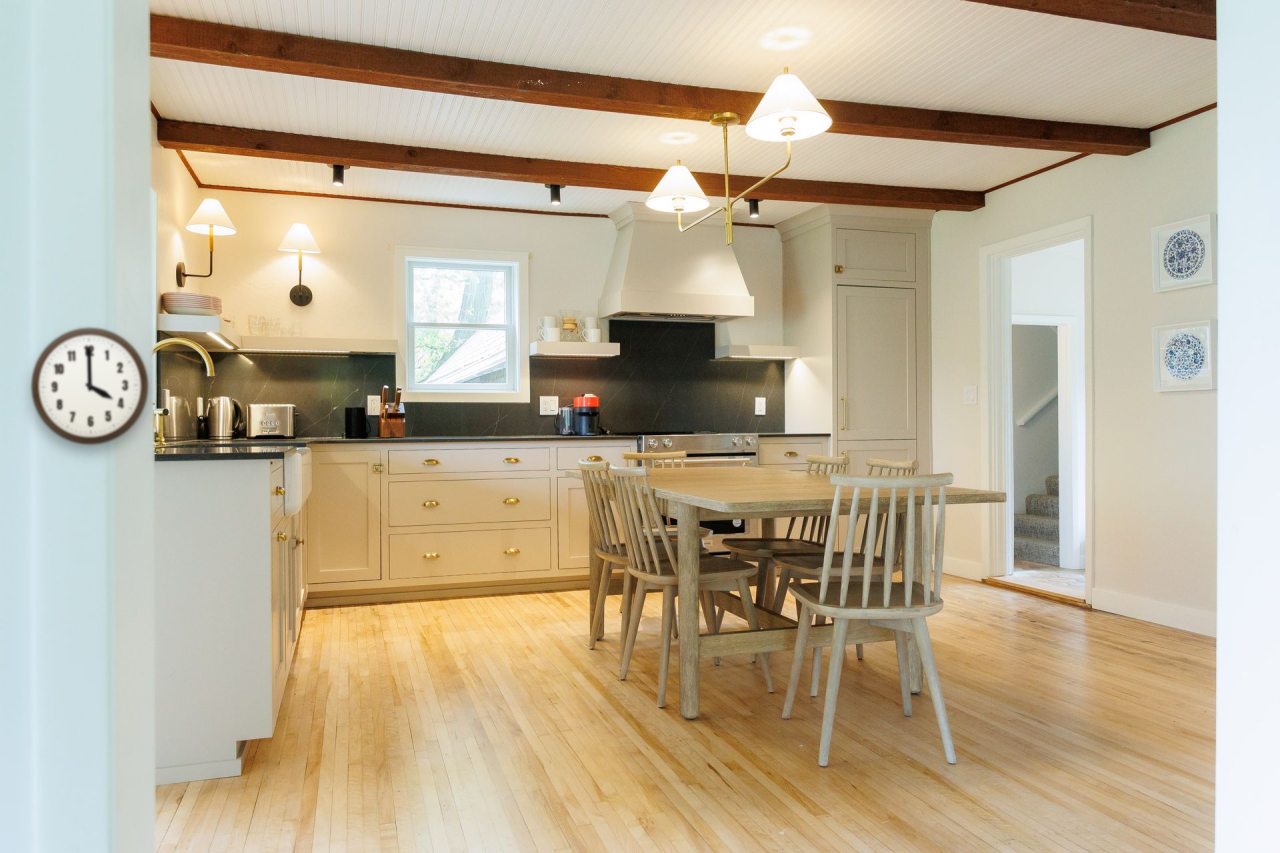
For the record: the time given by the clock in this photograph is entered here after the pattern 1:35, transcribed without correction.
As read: 4:00
